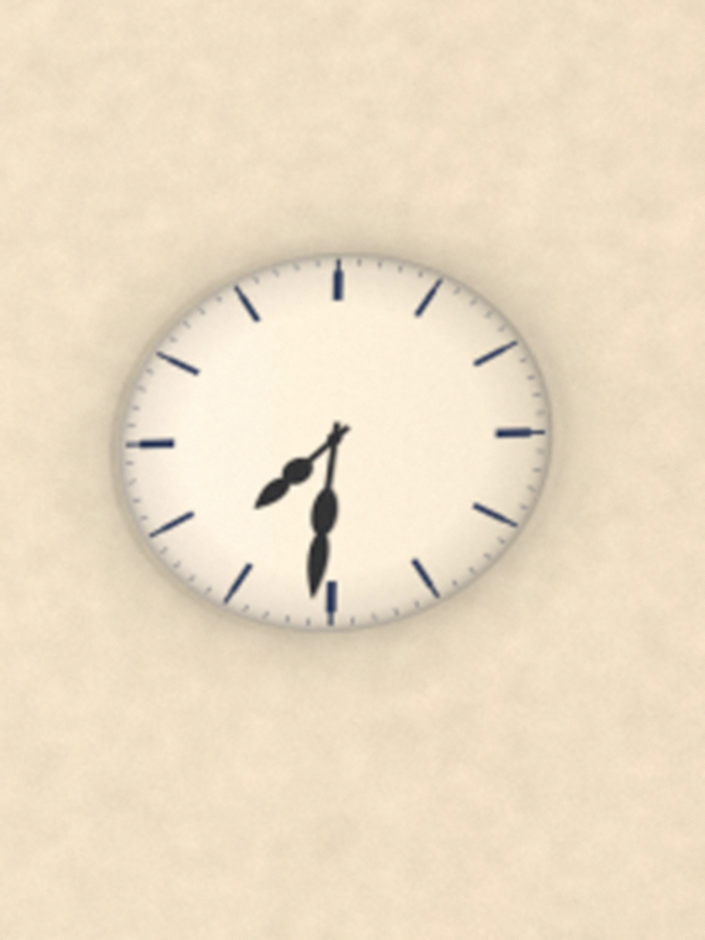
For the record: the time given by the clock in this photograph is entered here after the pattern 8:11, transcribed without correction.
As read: 7:31
